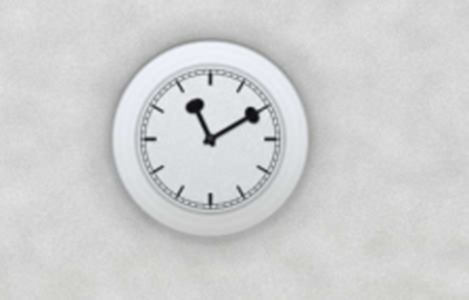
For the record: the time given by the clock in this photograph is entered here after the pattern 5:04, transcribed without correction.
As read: 11:10
